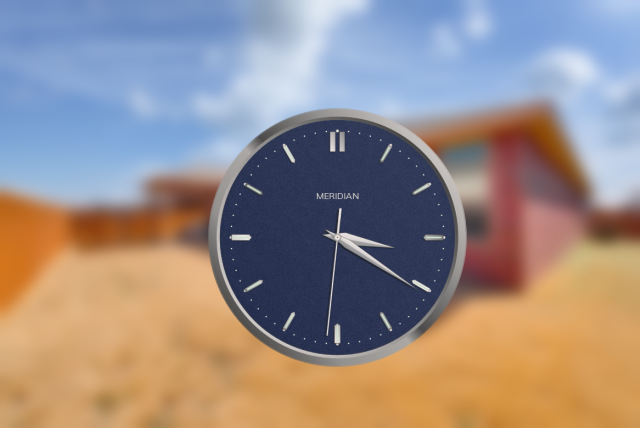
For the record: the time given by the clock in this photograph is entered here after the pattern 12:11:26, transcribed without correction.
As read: 3:20:31
